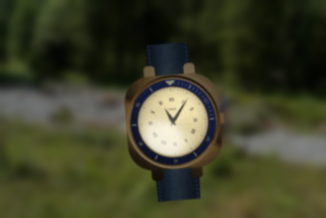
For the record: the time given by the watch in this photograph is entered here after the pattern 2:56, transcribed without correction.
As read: 11:06
